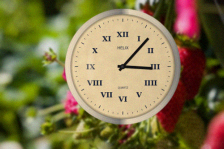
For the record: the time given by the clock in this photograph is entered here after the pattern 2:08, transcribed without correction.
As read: 3:07
